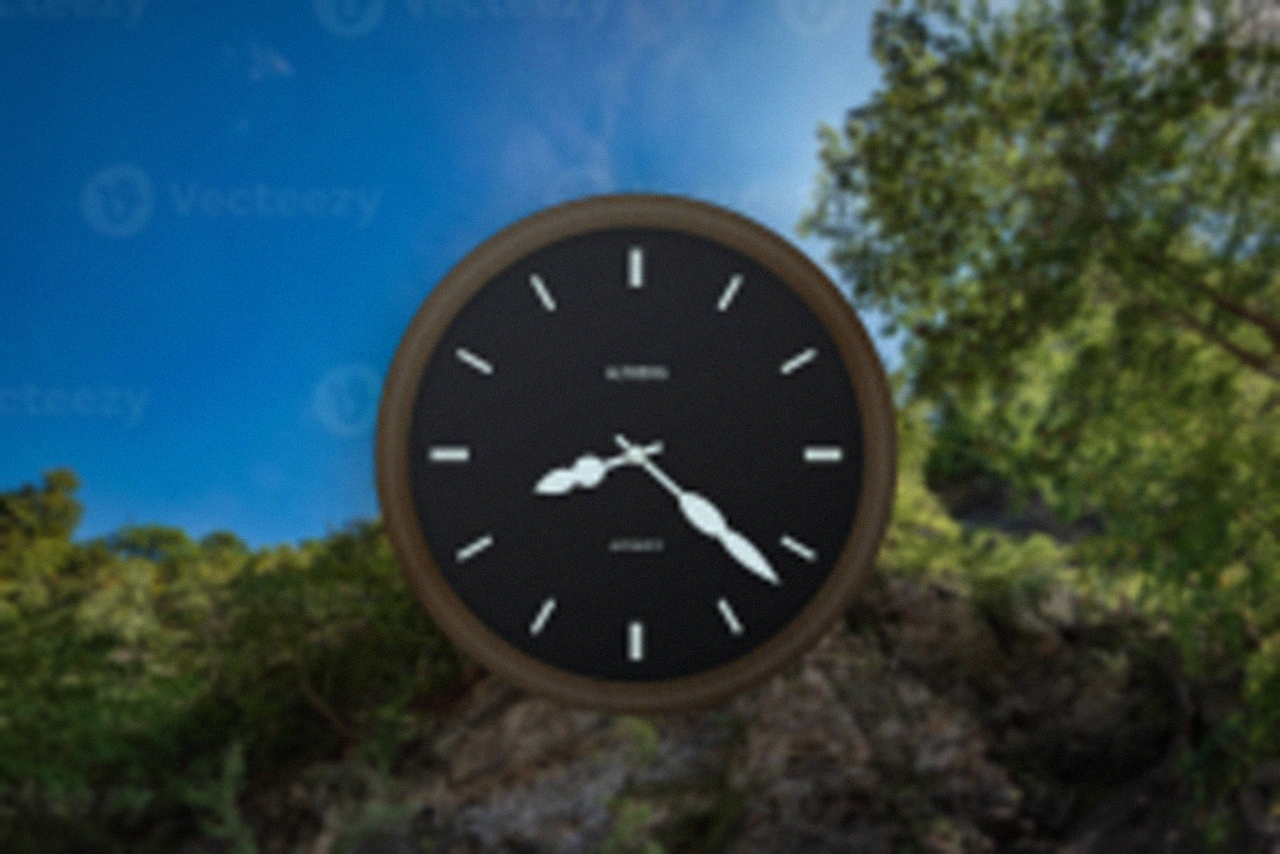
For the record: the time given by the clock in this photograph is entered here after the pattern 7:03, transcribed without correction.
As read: 8:22
